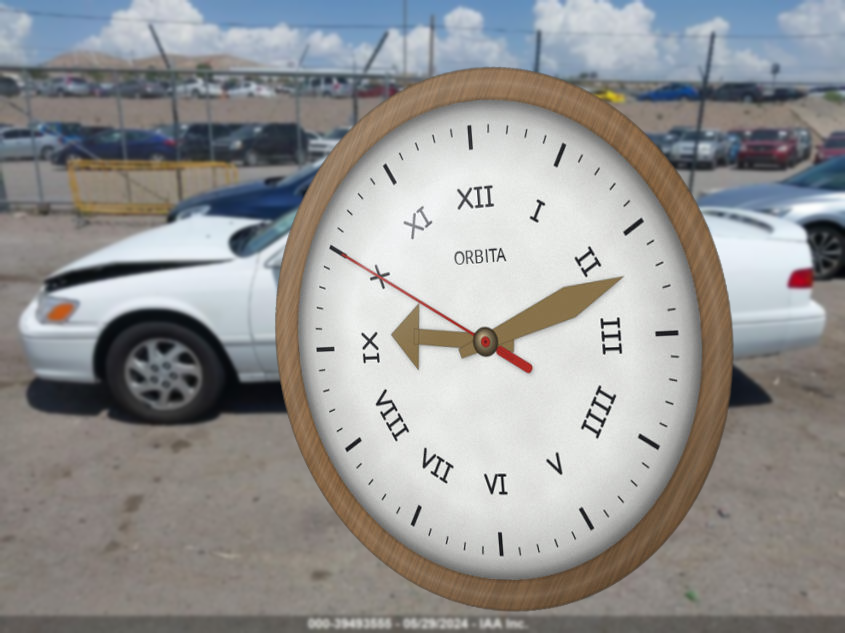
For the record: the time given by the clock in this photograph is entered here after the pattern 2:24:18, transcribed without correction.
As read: 9:11:50
